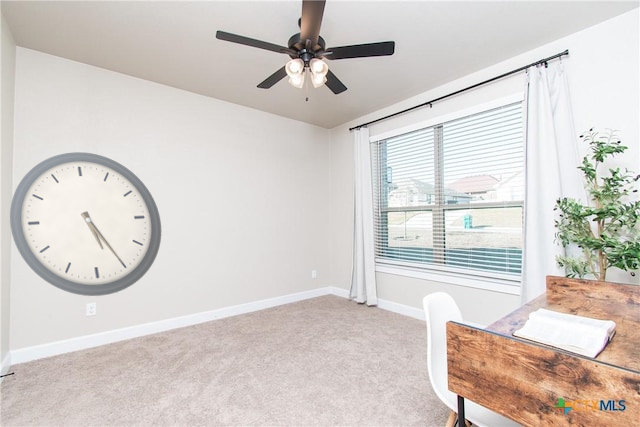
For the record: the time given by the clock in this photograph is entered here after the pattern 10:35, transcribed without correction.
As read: 5:25
